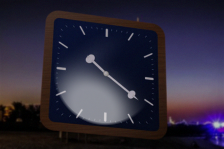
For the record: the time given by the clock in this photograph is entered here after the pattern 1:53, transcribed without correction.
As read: 10:21
